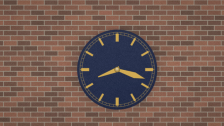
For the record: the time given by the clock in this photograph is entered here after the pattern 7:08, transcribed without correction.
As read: 8:18
